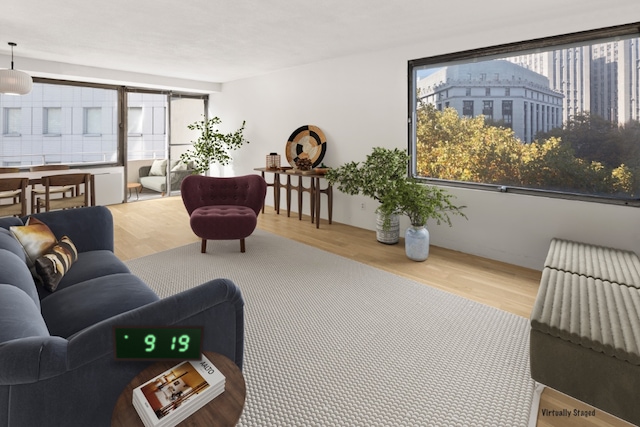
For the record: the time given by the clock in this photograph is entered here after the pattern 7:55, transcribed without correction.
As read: 9:19
